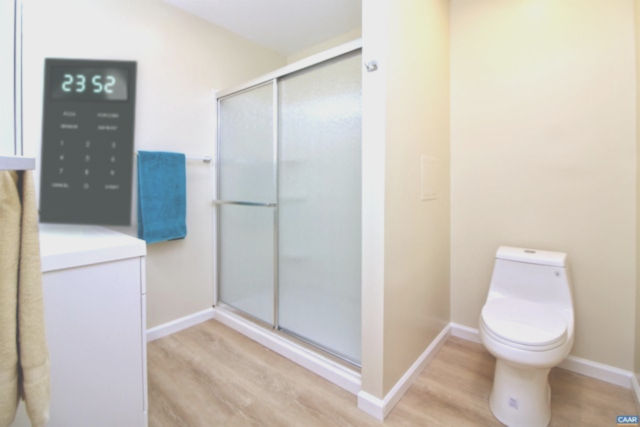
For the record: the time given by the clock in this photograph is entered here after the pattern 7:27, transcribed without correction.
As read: 23:52
